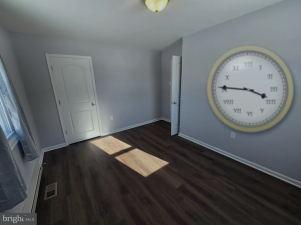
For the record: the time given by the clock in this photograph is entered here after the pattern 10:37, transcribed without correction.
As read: 3:46
